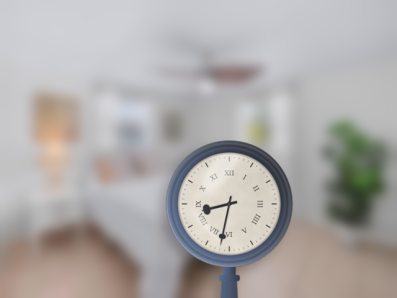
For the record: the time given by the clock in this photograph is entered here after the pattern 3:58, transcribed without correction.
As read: 8:32
